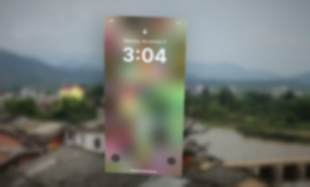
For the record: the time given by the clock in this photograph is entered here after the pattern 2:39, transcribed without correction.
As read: 3:04
